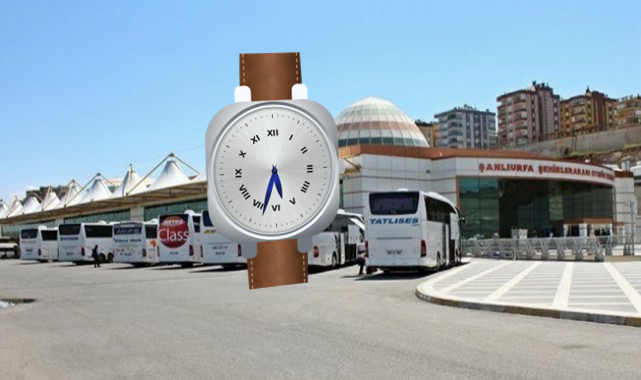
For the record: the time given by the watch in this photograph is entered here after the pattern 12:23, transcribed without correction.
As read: 5:33
